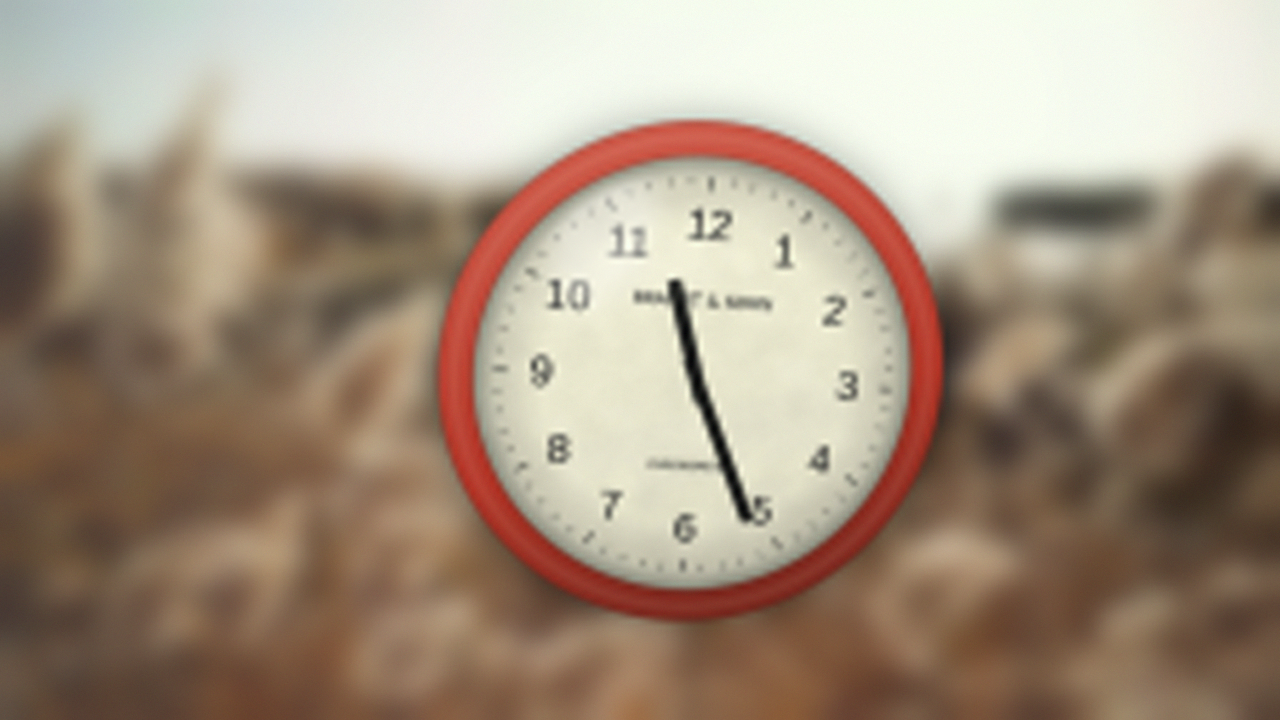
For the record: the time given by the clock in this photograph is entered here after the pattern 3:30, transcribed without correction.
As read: 11:26
